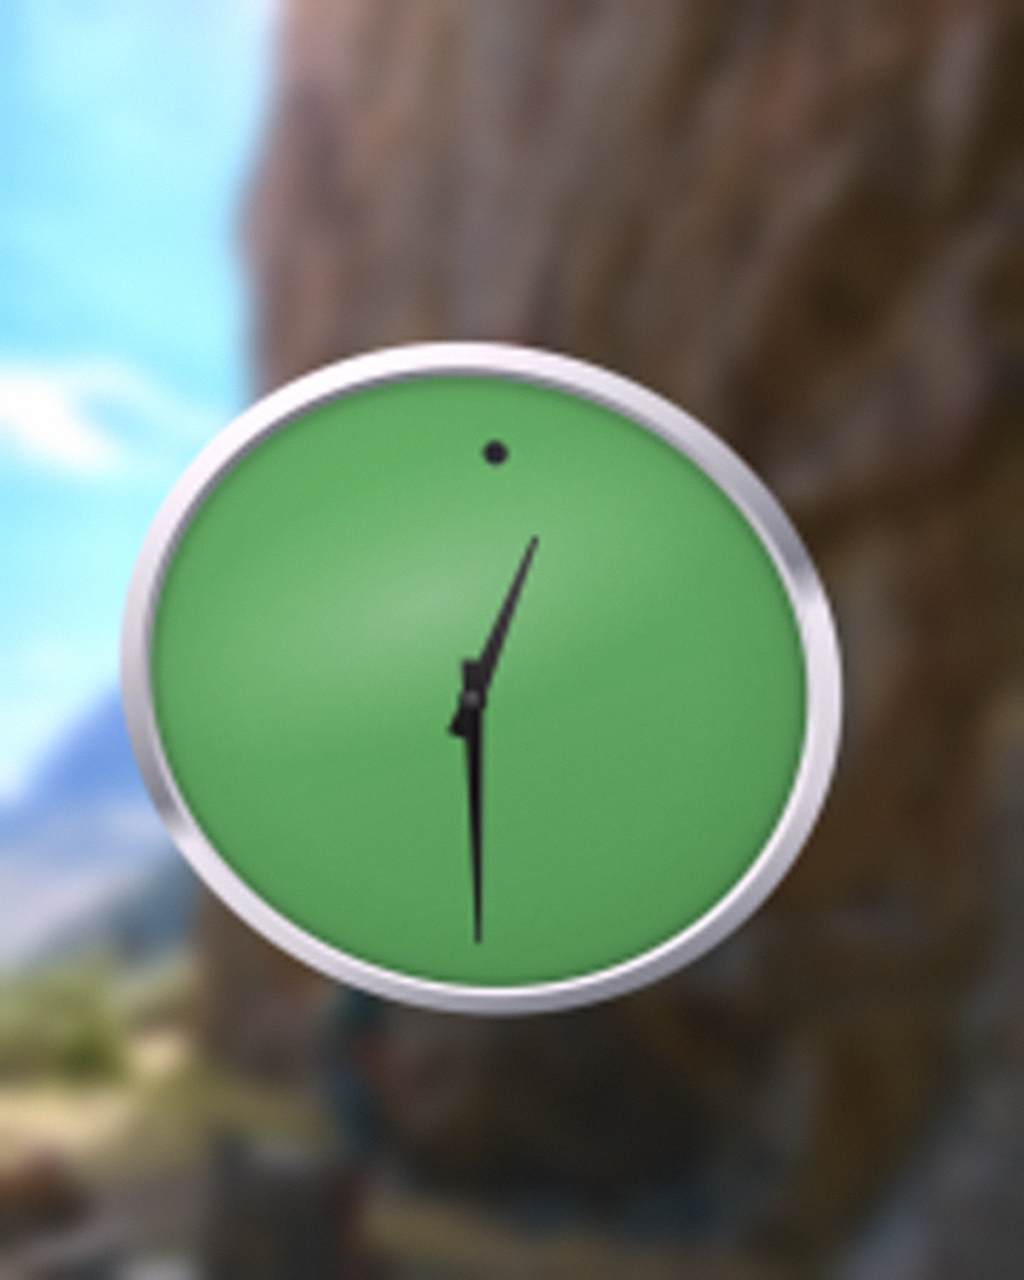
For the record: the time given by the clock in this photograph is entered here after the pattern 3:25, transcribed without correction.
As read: 12:29
